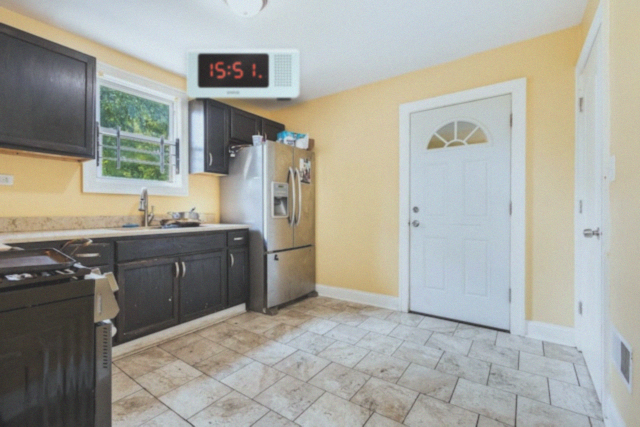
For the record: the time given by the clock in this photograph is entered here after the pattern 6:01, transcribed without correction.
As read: 15:51
